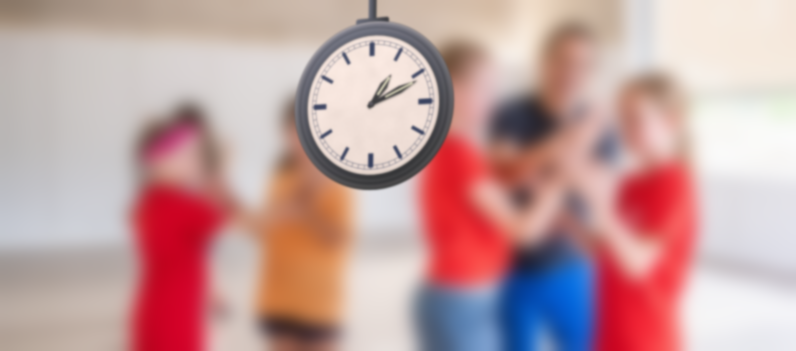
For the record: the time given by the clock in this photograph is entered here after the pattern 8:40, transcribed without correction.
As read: 1:11
